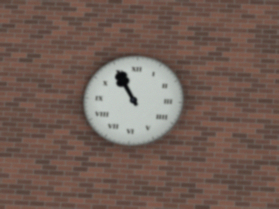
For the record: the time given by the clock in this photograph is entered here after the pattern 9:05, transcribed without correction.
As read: 10:55
